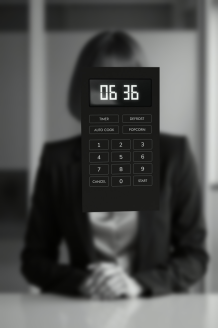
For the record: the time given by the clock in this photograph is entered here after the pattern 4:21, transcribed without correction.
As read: 6:36
